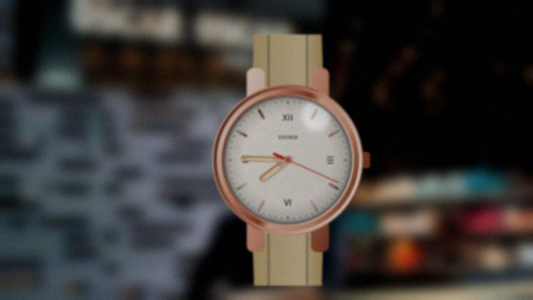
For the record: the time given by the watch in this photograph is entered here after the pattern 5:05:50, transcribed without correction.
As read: 7:45:19
